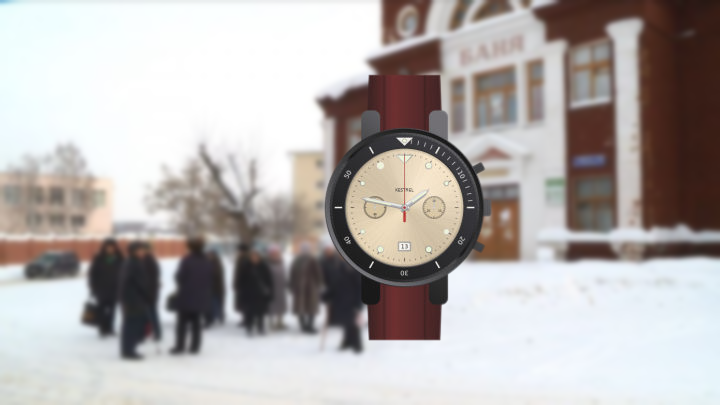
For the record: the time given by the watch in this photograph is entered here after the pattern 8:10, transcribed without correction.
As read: 1:47
